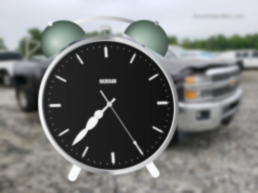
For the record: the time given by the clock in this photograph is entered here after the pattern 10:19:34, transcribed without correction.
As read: 7:37:25
